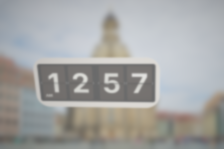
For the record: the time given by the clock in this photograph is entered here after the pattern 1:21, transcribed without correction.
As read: 12:57
